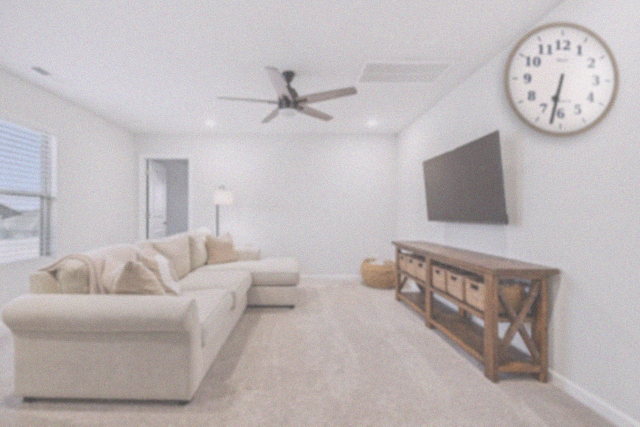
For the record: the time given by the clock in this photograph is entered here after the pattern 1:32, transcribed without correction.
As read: 6:32
